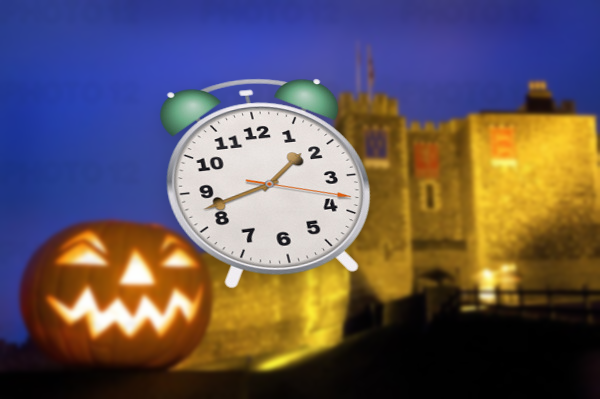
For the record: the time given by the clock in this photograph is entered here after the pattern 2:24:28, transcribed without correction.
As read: 1:42:18
